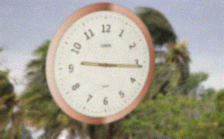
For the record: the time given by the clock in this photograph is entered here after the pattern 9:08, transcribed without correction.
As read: 9:16
